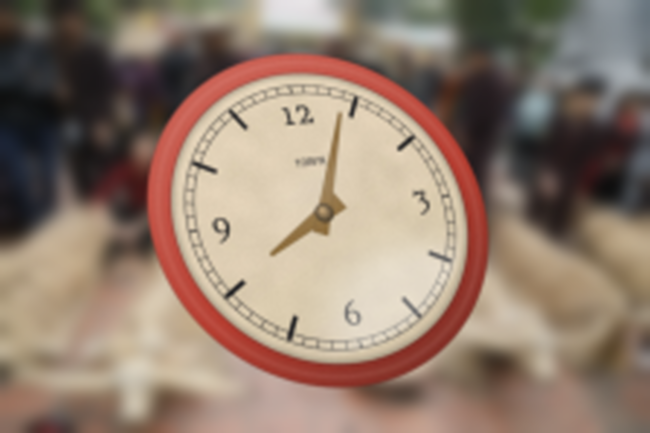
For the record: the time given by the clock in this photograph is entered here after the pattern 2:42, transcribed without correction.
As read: 8:04
